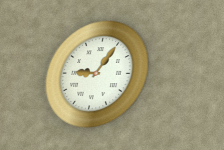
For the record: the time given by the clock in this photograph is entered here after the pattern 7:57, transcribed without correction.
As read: 9:05
